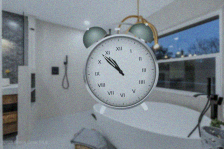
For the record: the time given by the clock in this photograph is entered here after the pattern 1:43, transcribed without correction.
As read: 10:53
